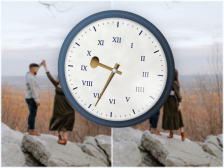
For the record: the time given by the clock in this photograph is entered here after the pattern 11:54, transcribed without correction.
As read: 9:34
